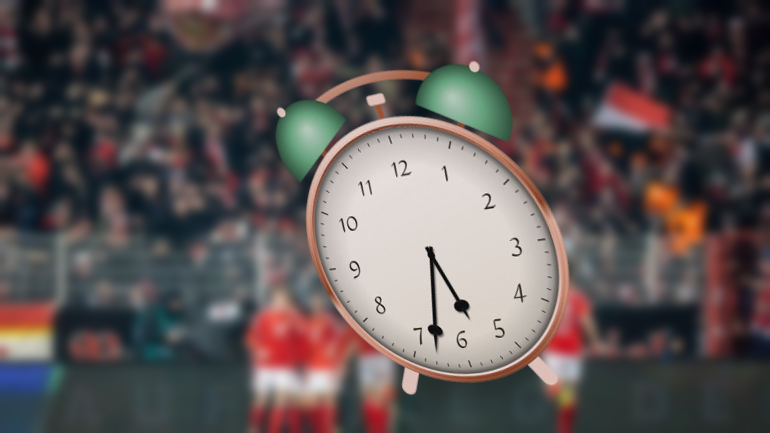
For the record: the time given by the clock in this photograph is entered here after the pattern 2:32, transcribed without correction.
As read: 5:33
